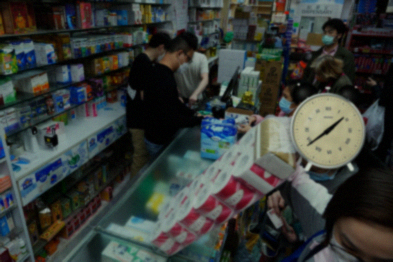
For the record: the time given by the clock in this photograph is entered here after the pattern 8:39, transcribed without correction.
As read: 1:39
